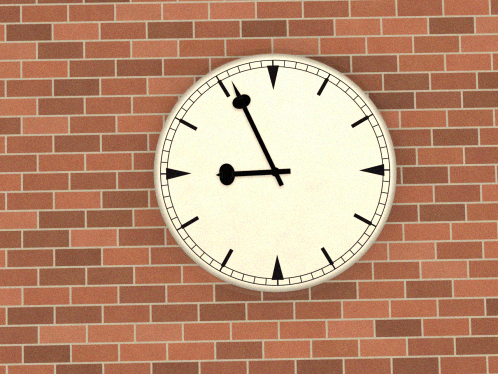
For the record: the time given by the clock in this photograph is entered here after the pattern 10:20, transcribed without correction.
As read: 8:56
